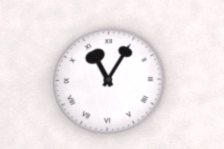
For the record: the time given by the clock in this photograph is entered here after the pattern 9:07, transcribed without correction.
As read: 11:05
